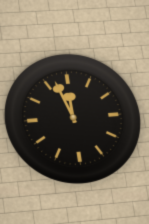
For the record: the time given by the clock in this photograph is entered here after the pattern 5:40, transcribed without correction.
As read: 11:57
